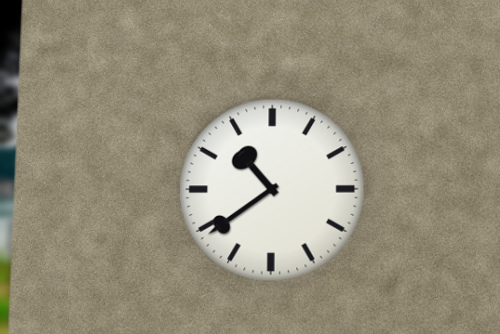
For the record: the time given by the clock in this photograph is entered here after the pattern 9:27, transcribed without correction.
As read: 10:39
